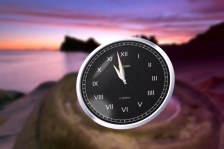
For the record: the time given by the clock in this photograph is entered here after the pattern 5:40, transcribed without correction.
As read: 10:58
